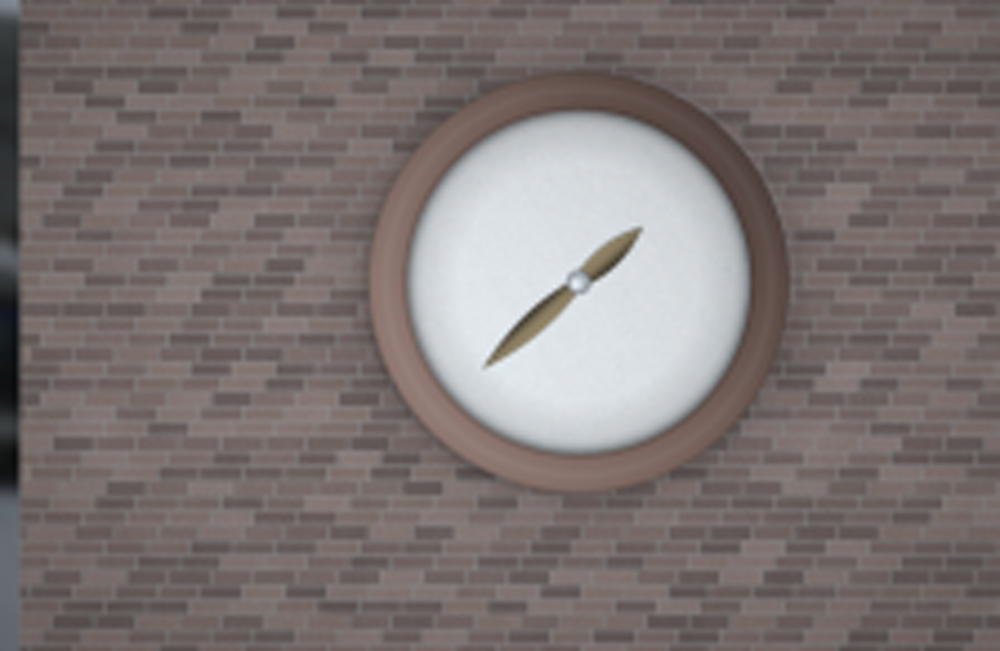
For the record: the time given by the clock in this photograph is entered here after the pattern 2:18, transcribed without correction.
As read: 1:38
